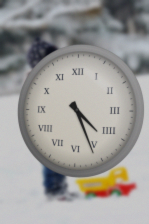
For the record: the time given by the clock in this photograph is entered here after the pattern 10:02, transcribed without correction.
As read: 4:26
